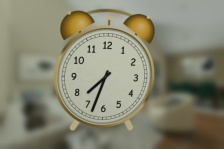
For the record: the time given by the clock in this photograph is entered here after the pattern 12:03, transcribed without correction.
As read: 7:33
